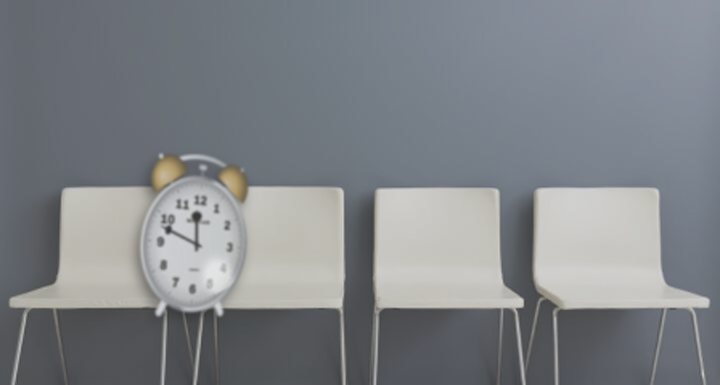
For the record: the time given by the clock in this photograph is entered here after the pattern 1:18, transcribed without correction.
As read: 11:48
